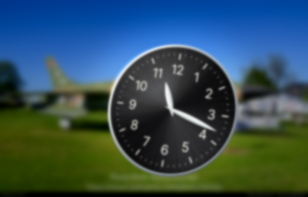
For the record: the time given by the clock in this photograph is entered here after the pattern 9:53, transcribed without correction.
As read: 11:18
